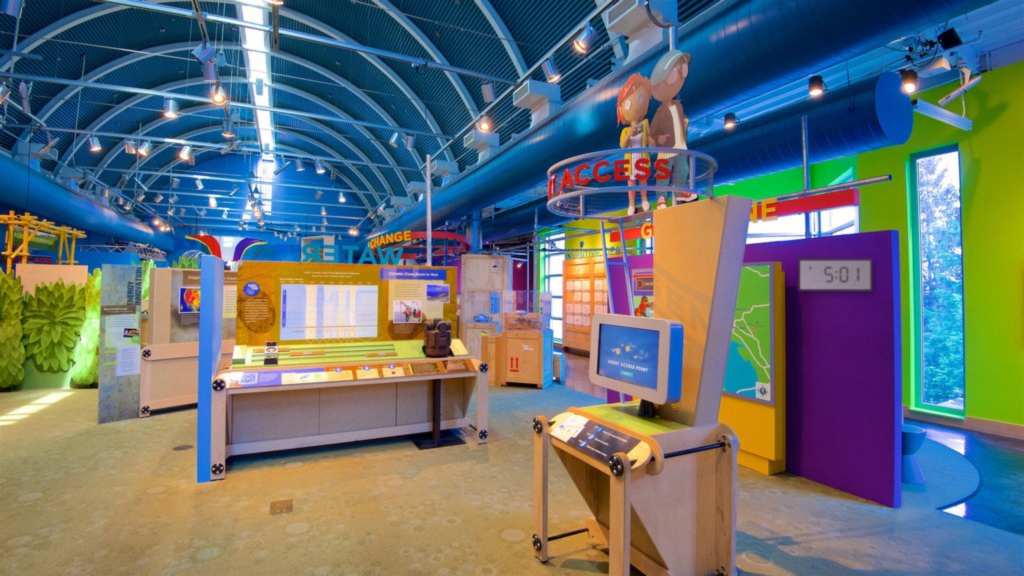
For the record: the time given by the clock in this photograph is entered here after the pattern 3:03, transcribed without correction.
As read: 5:01
